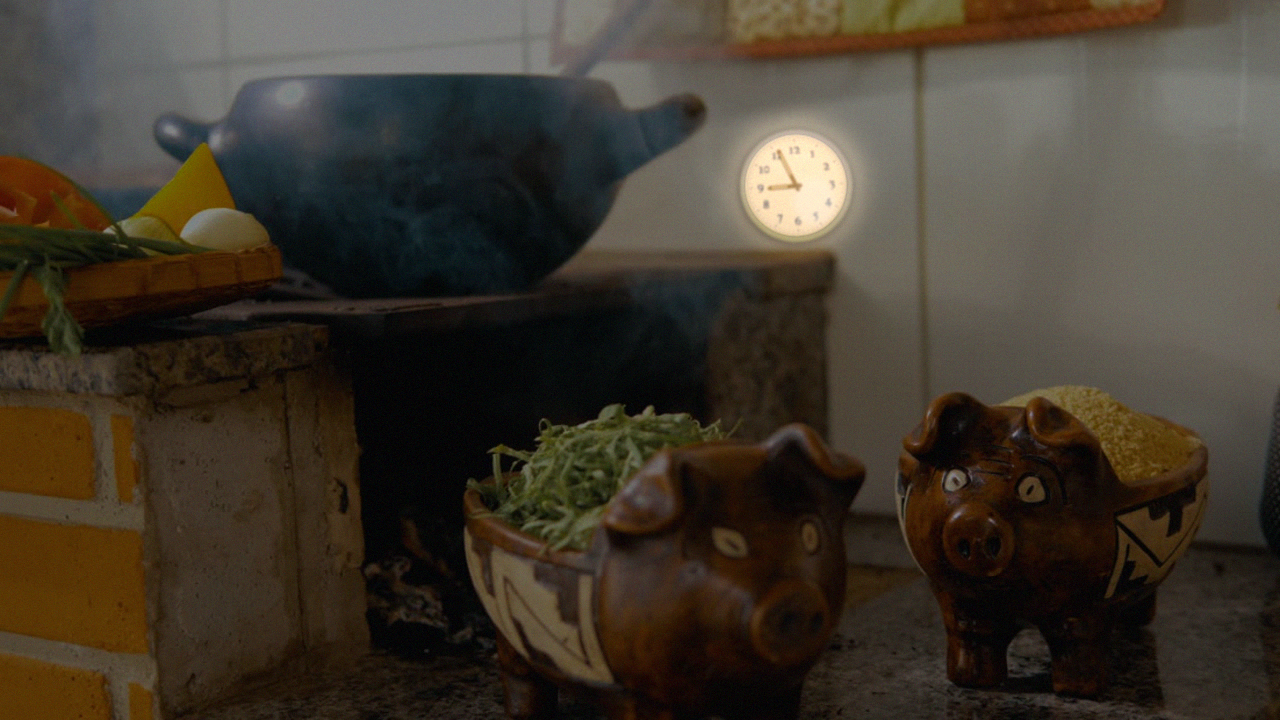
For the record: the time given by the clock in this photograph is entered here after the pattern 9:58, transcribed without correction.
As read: 8:56
